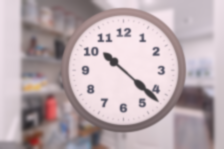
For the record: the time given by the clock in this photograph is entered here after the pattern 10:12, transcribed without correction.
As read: 10:22
